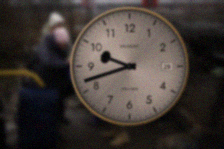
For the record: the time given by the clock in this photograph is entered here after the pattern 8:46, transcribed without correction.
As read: 9:42
